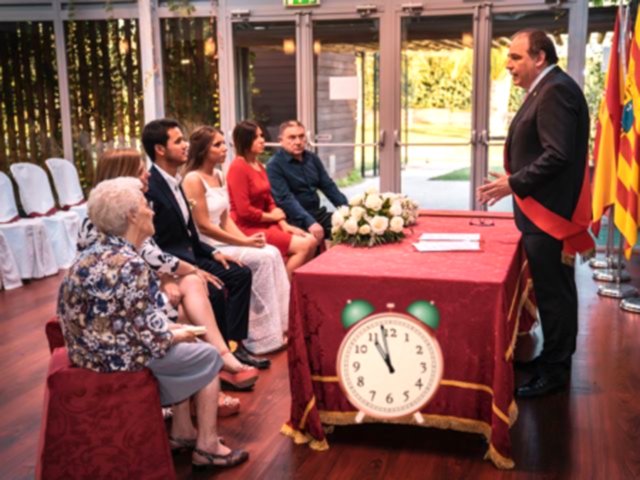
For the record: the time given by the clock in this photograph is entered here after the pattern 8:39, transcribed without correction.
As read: 10:58
